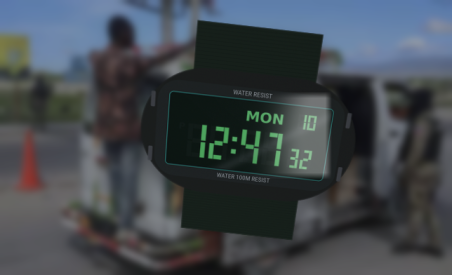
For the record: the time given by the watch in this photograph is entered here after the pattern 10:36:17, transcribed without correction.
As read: 12:47:32
